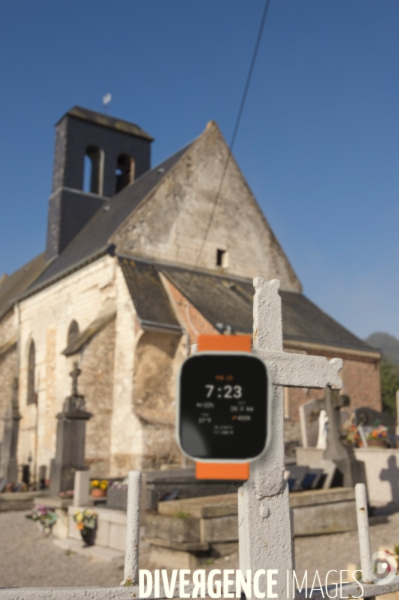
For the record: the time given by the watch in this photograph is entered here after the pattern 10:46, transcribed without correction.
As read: 7:23
